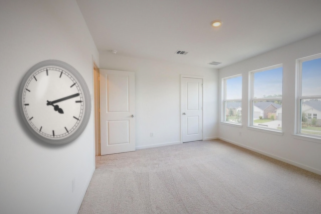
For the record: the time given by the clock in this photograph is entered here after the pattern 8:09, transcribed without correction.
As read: 4:13
